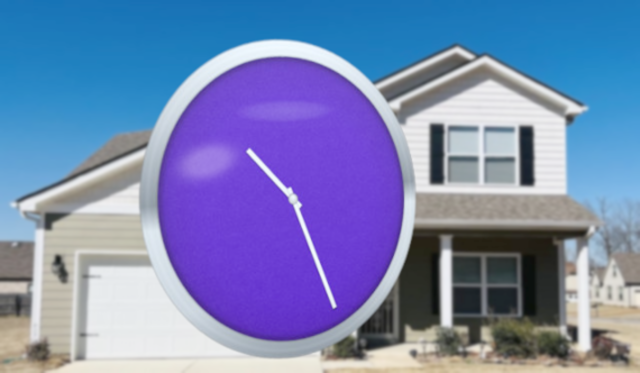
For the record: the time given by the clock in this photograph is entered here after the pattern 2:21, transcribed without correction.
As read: 10:26
